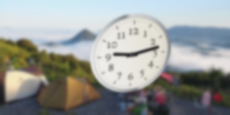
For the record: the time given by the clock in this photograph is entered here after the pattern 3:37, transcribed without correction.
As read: 9:13
